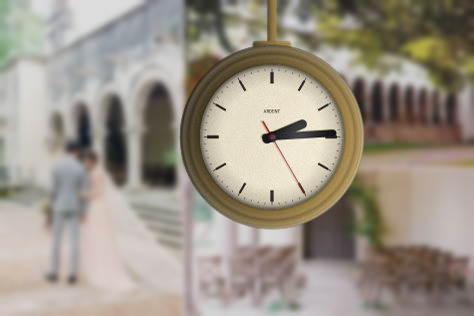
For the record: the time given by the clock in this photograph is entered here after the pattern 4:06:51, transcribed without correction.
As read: 2:14:25
